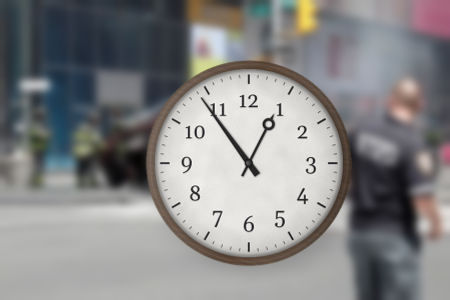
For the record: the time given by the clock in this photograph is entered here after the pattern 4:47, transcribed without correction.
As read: 12:54
